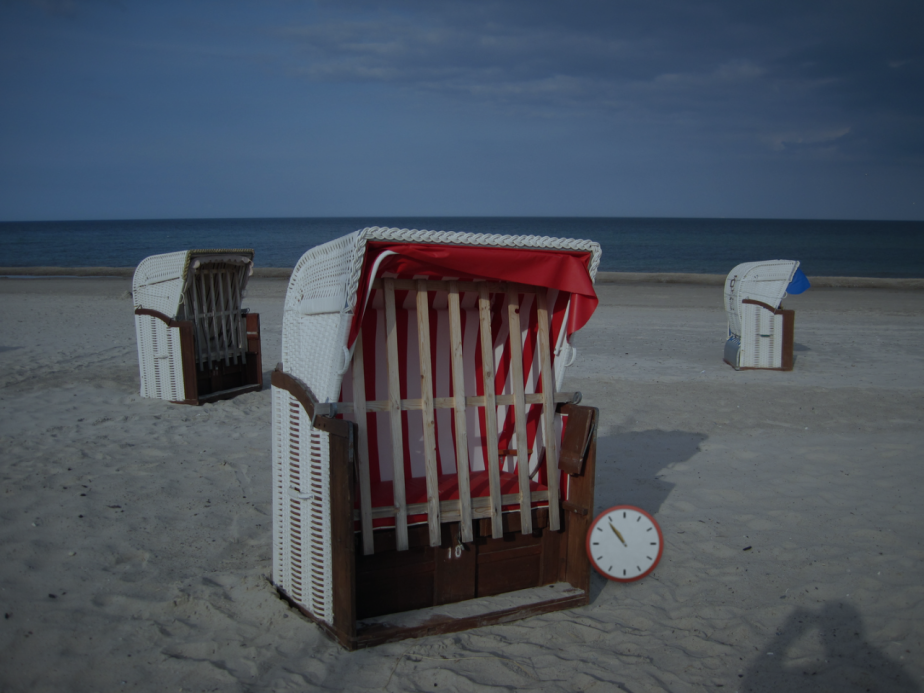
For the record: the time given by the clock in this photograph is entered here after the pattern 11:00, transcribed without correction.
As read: 10:54
